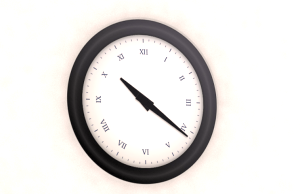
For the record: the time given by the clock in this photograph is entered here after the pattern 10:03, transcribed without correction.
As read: 10:21
